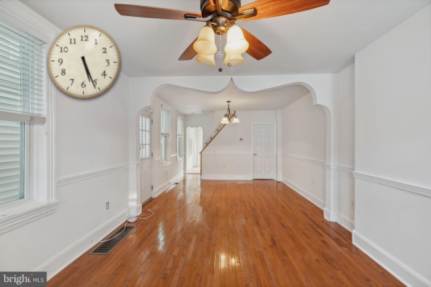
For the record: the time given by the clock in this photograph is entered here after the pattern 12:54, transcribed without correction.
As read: 5:26
